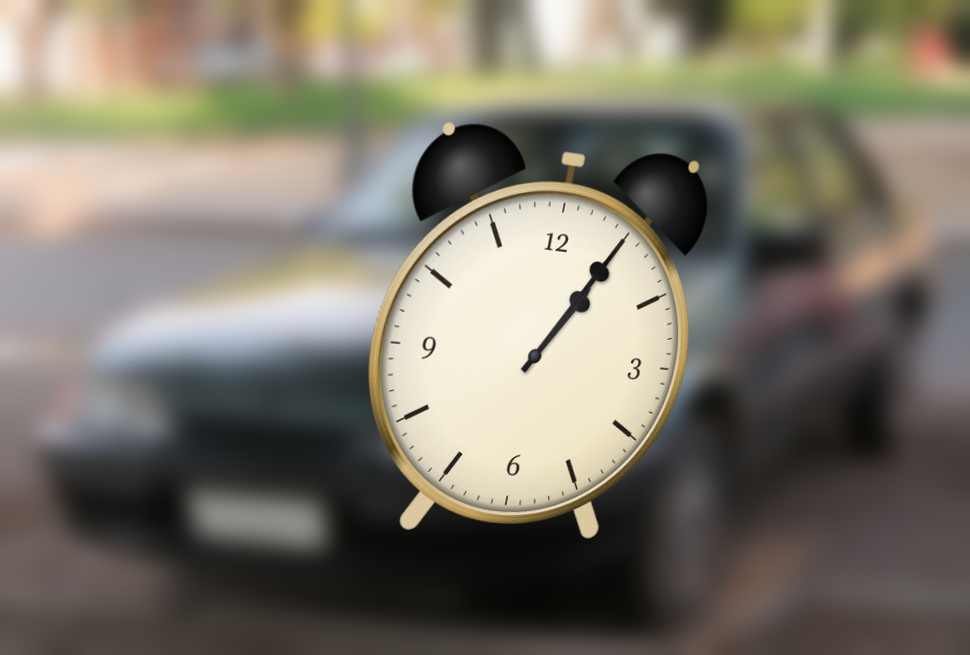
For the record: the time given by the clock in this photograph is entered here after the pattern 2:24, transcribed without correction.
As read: 1:05
